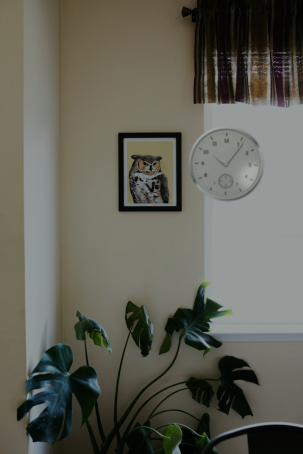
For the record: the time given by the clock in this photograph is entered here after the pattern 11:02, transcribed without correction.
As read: 10:06
